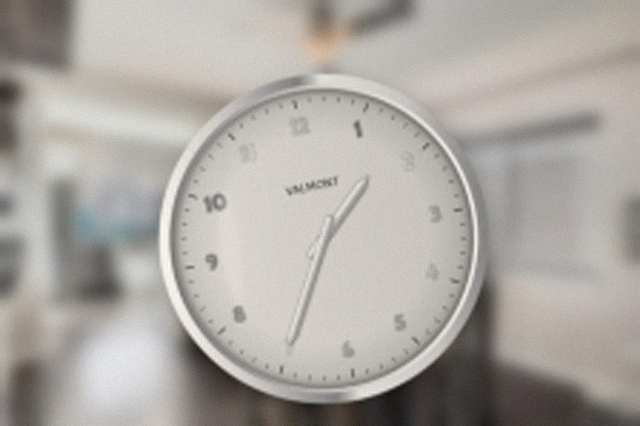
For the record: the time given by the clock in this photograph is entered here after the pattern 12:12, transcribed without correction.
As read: 1:35
